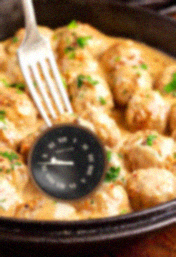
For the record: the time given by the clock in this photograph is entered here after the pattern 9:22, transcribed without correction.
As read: 9:47
